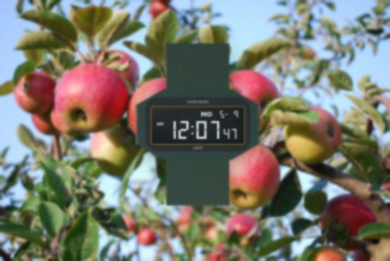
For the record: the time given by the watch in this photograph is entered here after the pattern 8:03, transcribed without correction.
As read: 12:07
